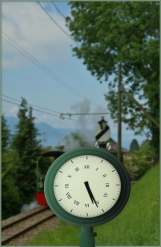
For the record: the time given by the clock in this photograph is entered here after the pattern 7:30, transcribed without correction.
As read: 5:26
